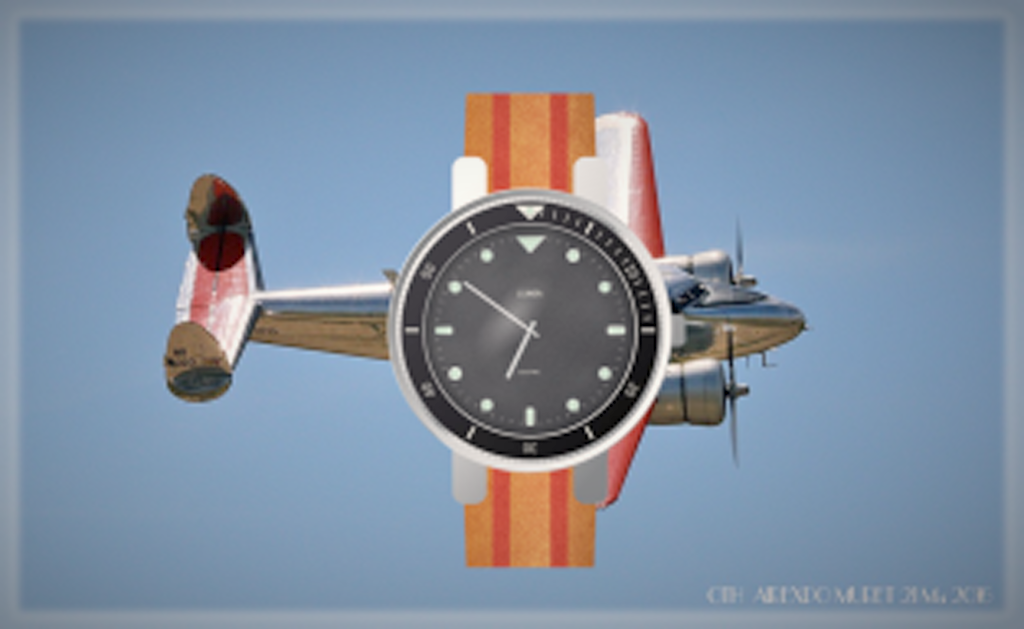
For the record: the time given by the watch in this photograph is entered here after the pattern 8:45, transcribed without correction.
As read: 6:51
